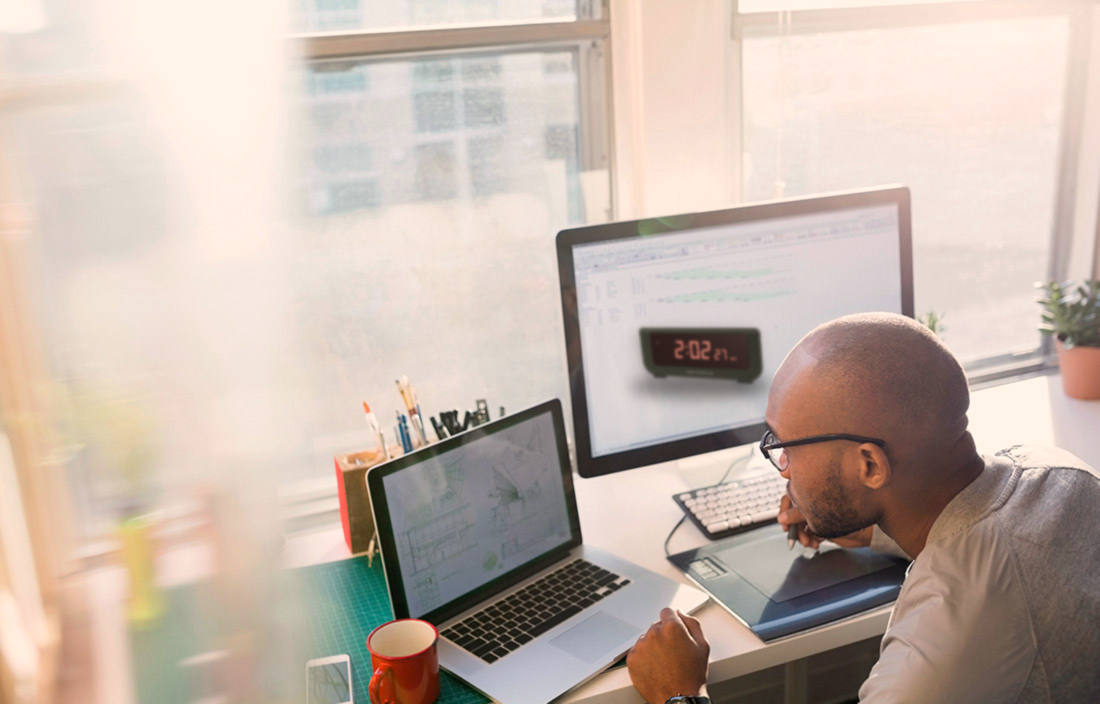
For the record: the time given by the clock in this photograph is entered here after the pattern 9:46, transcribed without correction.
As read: 2:02
